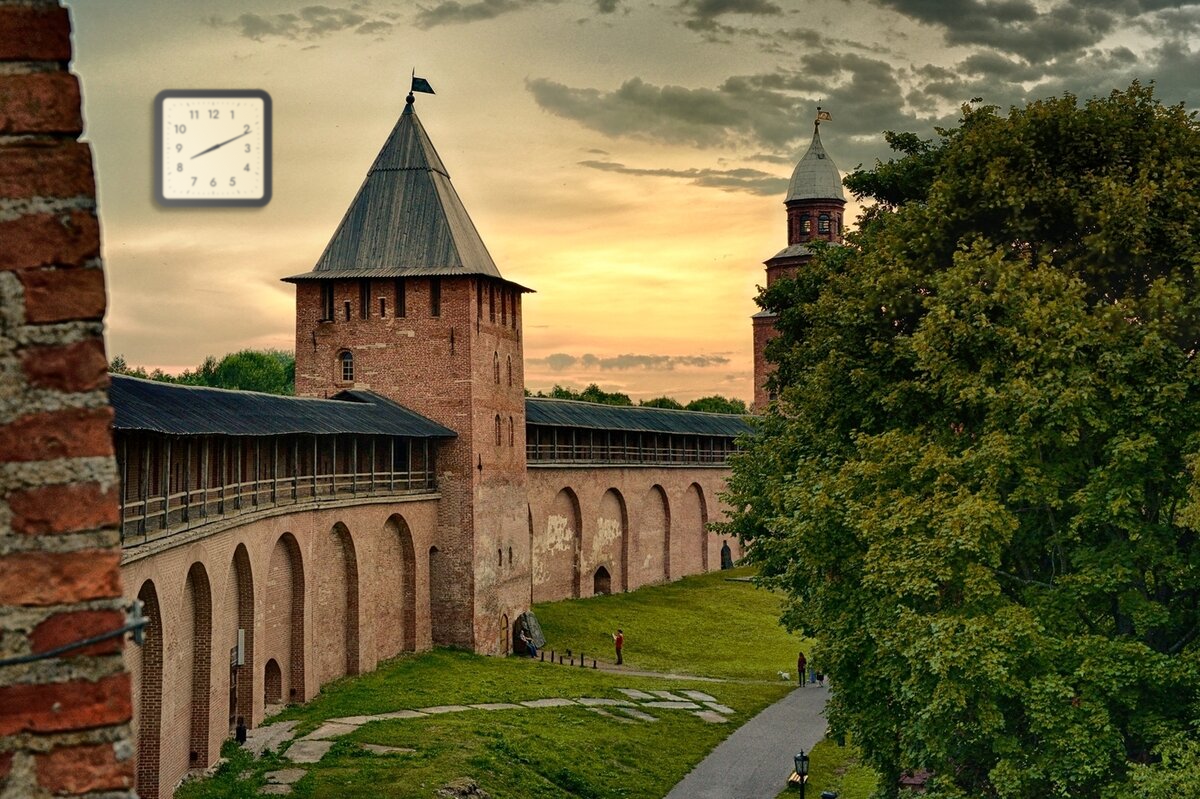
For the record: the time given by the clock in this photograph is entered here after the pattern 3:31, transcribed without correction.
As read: 8:11
